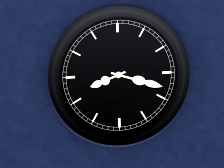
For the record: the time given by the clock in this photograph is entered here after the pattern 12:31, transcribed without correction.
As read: 8:18
